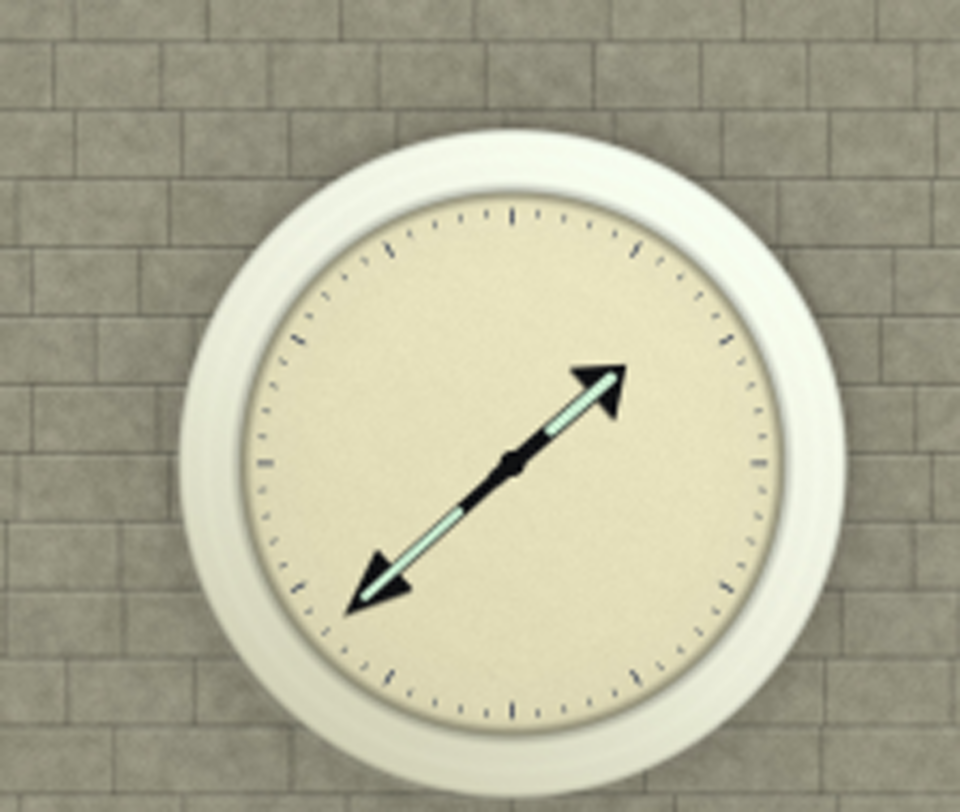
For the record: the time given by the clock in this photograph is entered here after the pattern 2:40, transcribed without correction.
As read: 1:38
